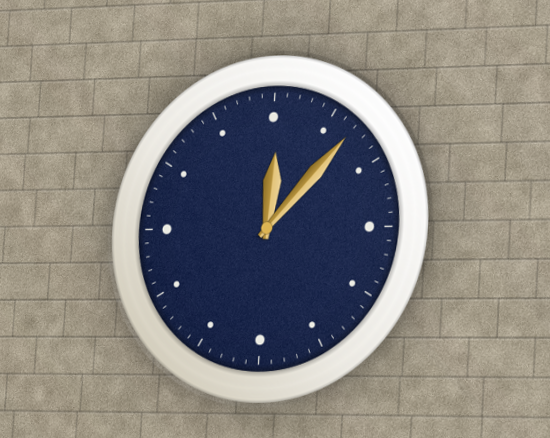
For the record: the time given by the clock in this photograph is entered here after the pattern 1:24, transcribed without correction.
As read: 12:07
